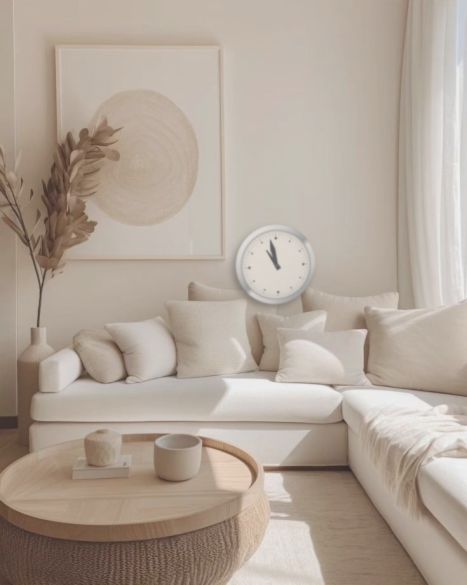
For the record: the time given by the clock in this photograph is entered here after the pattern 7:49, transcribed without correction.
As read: 10:58
